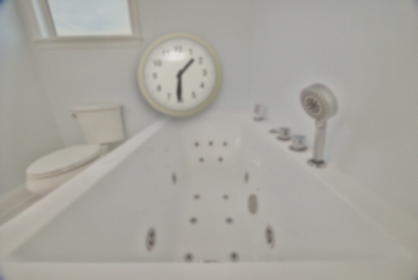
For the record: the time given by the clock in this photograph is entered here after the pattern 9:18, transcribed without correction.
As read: 1:31
